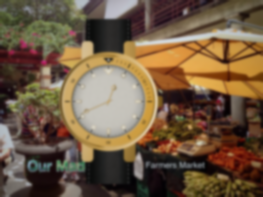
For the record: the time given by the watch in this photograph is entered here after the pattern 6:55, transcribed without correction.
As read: 12:41
